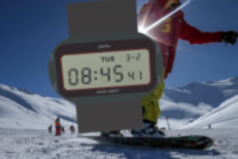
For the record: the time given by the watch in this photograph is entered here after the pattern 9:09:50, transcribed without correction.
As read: 8:45:41
